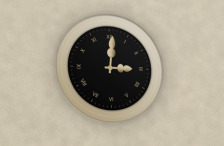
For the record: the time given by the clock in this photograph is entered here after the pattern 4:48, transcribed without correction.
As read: 3:01
